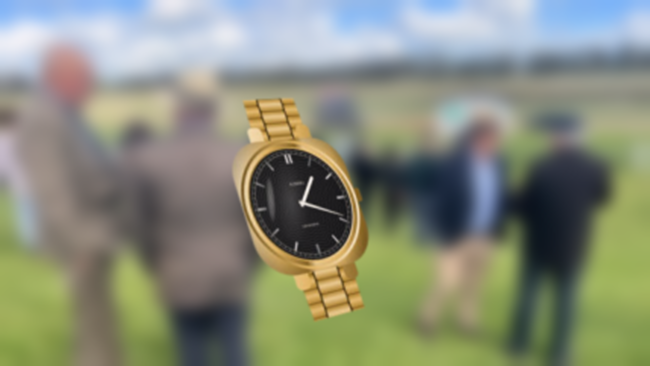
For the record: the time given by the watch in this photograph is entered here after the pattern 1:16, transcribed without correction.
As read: 1:19
